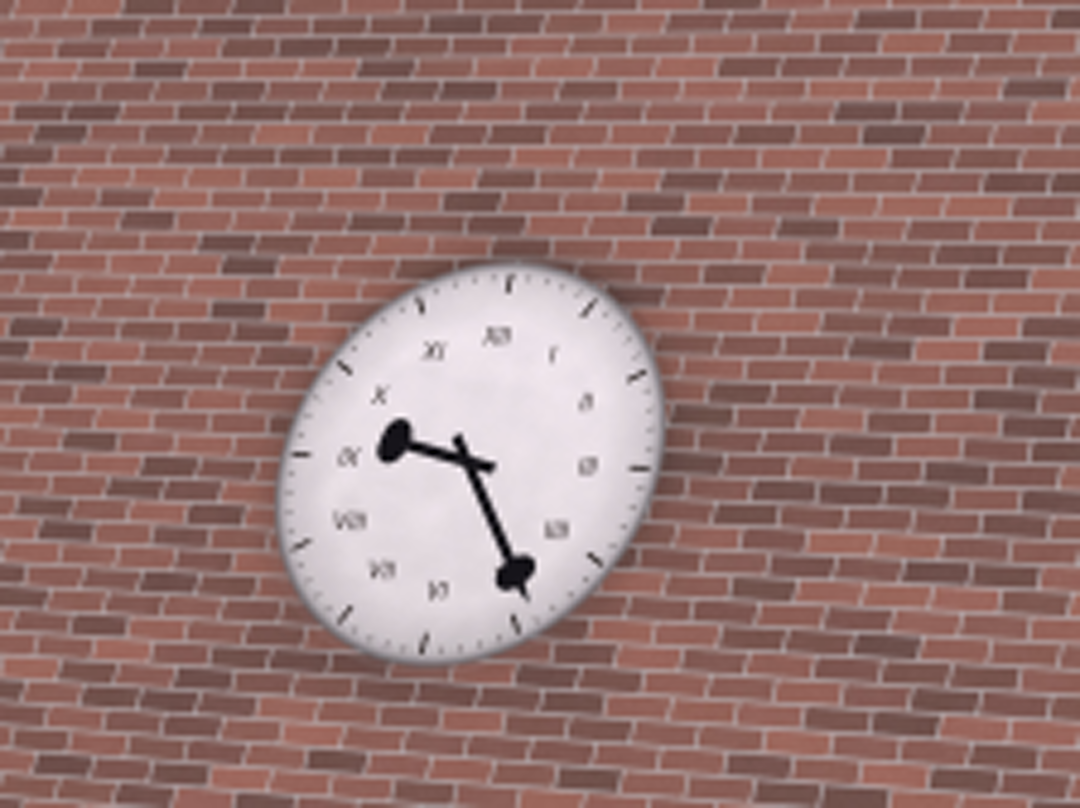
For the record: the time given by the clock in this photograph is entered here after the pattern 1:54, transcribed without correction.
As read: 9:24
